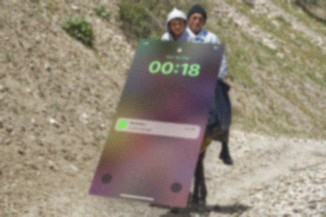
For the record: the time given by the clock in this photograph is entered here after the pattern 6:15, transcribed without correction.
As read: 0:18
